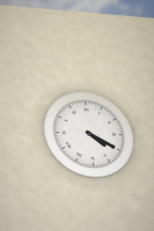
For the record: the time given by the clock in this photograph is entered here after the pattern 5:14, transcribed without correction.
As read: 4:20
